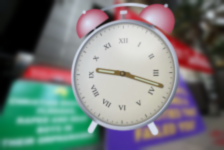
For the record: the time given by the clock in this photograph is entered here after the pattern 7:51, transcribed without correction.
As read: 9:18
